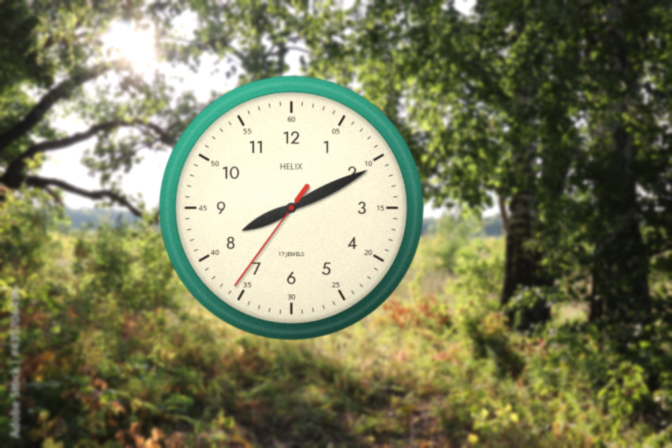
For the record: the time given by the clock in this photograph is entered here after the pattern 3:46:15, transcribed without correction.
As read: 8:10:36
